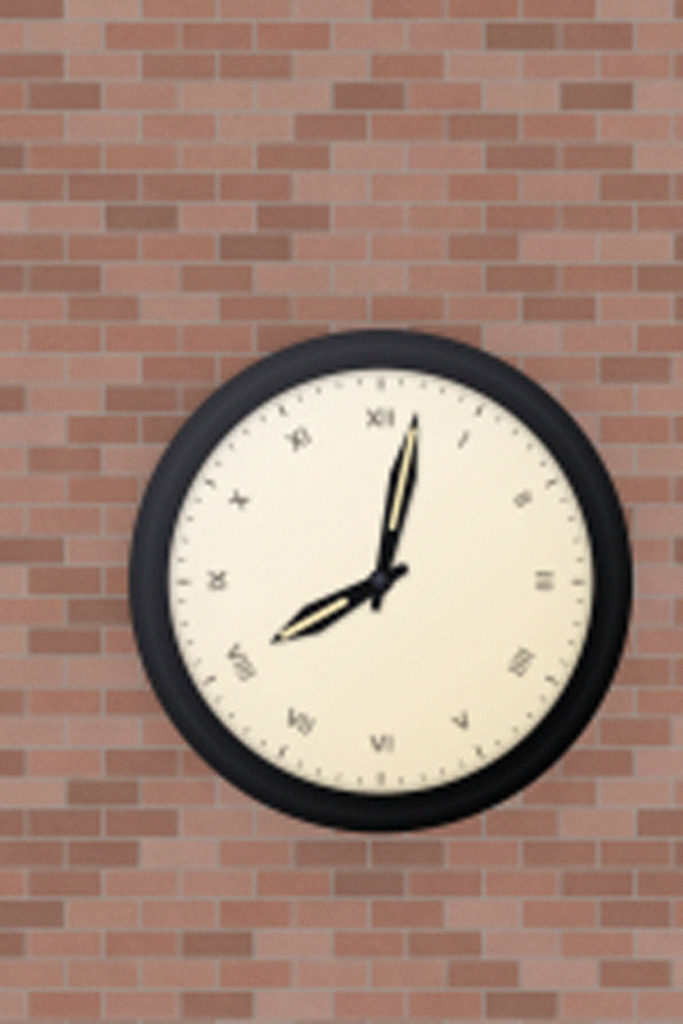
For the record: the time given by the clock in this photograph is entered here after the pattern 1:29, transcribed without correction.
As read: 8:02
